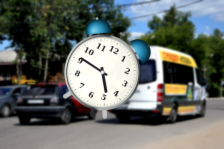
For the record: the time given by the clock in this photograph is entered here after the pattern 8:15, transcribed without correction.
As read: 4:46
